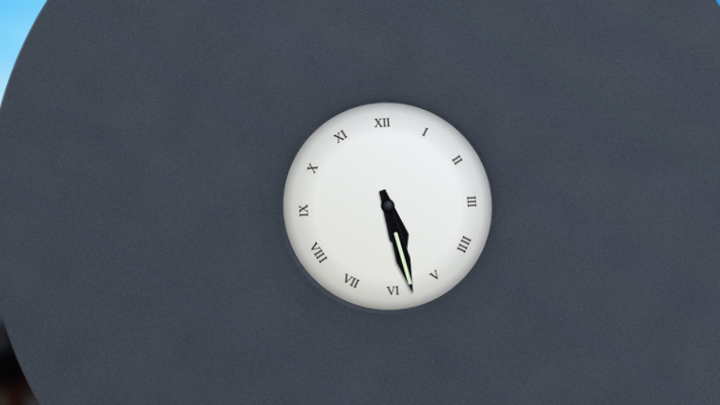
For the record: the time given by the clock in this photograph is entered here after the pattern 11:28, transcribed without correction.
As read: 5:28
